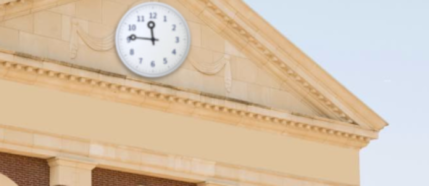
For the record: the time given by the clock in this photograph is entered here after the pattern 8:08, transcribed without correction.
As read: 11:46
